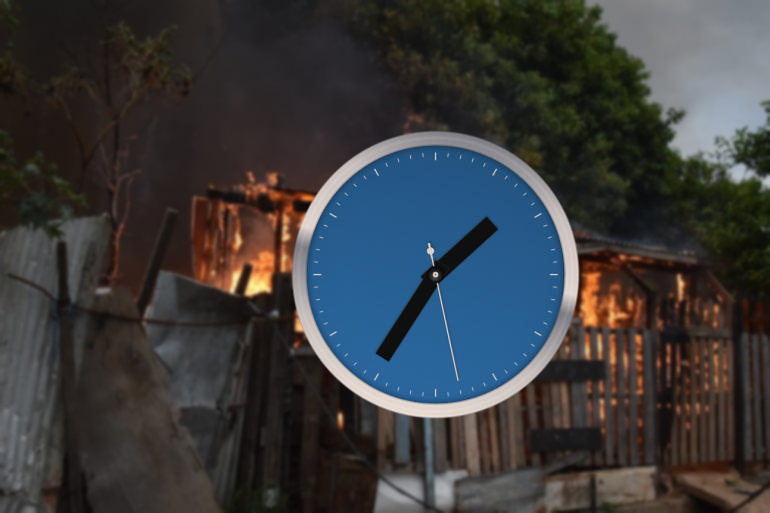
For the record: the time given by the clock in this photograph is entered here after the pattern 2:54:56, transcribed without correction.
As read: 1:35:28
